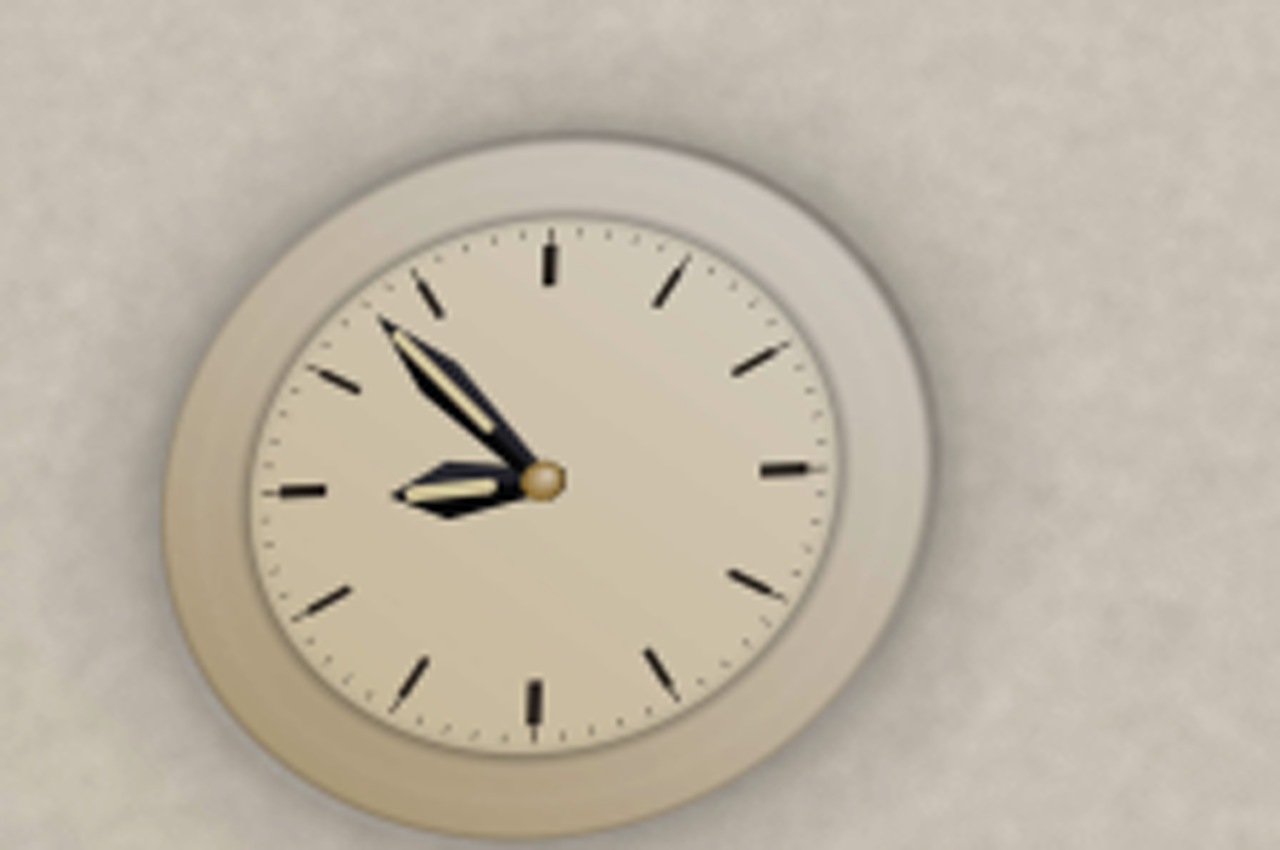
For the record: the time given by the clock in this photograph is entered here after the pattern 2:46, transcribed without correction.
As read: 8:53
